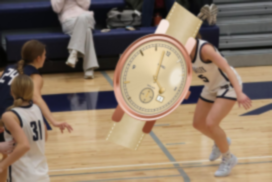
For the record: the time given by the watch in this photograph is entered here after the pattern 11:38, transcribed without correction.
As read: 3:58
